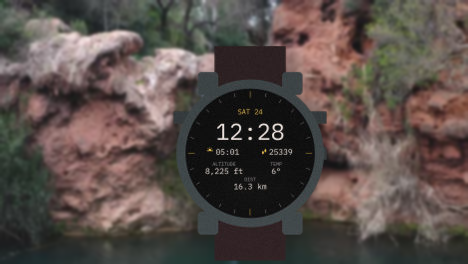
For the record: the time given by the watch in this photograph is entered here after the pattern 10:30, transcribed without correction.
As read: 12:28
